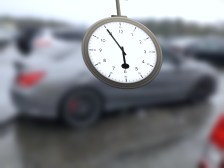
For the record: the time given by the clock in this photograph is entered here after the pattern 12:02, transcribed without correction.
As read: 5:55
